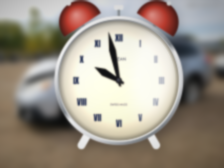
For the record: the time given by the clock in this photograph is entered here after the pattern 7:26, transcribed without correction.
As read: 9:58
